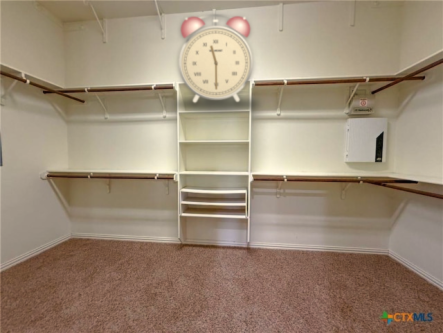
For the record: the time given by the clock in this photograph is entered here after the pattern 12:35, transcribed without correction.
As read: 11:30
